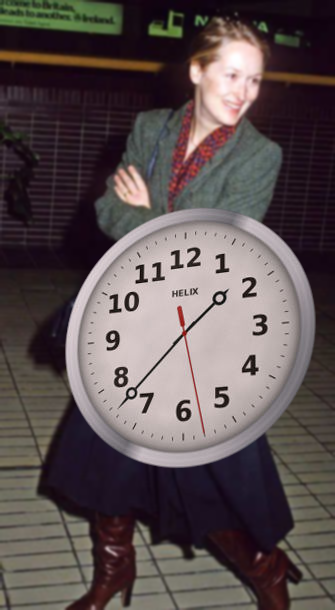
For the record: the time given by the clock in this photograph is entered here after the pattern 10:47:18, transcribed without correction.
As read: 1:37:28
